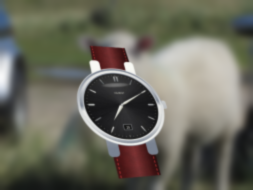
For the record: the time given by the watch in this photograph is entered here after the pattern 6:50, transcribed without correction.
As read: 7:10
